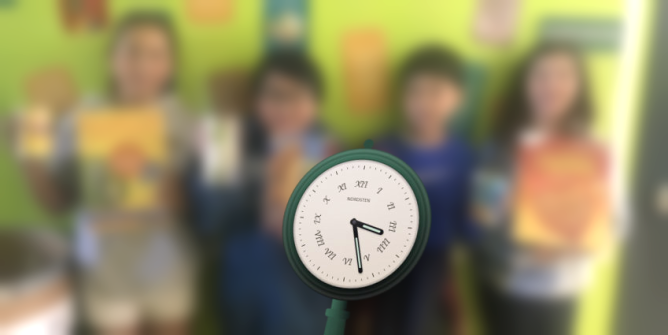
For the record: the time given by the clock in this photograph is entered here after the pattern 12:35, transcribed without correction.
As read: 3:27
